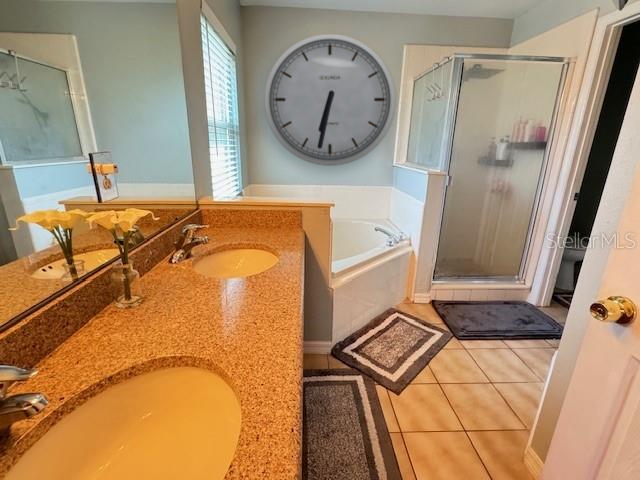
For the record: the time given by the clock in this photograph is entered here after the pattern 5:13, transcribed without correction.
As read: 6:32
